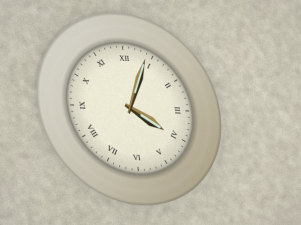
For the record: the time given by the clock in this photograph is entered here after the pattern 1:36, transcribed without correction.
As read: 4:04
